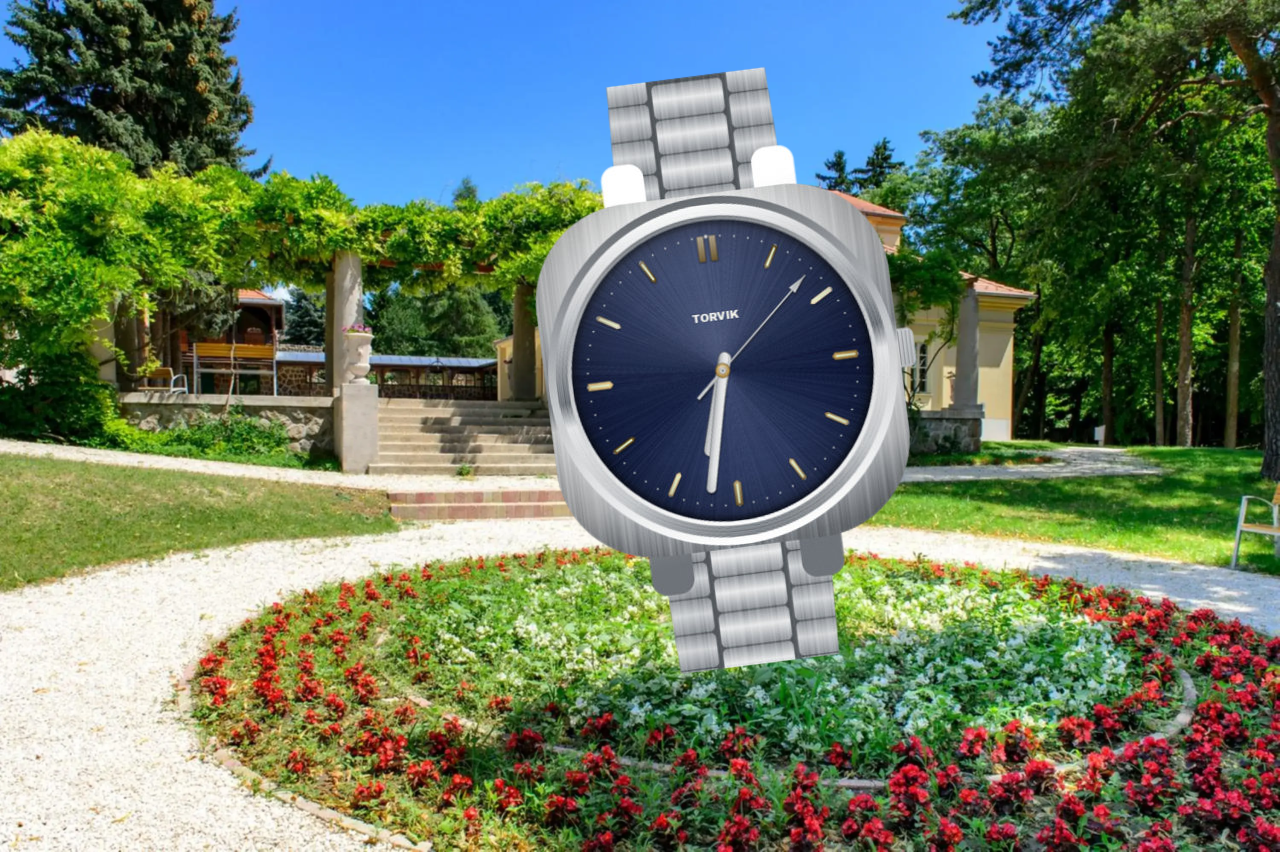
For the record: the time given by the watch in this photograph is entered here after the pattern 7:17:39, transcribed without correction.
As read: 6:32:08
